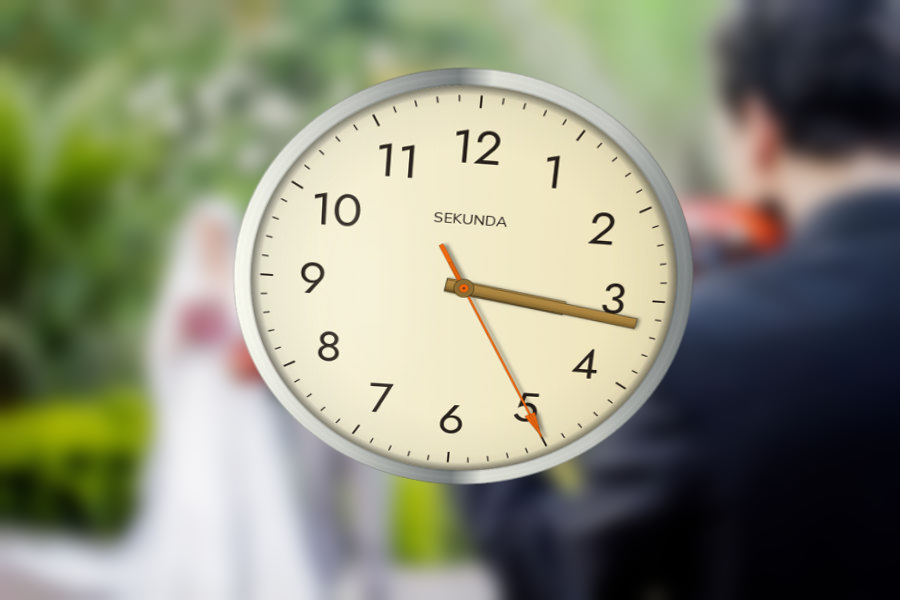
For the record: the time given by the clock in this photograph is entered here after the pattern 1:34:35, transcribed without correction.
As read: 3:16:25
